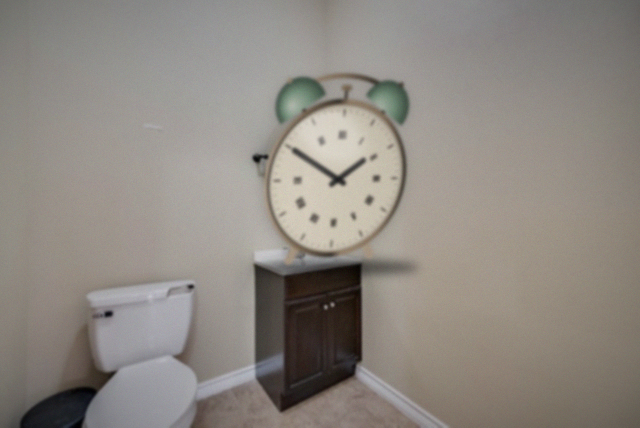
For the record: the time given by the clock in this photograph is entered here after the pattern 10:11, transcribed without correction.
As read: 1:50
